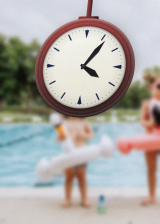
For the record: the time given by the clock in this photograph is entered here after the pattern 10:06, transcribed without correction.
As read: 4:06
